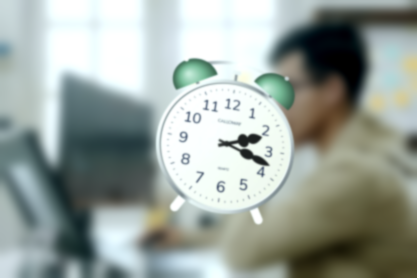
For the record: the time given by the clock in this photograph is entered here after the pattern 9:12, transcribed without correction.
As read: 2:18
